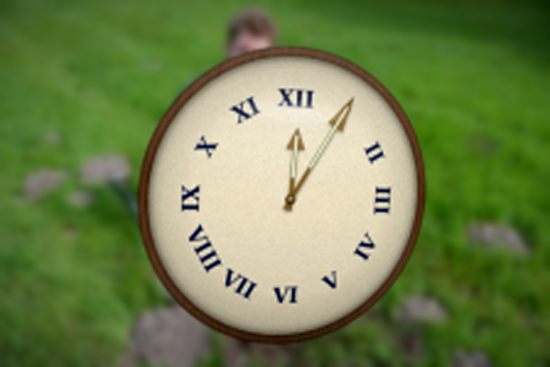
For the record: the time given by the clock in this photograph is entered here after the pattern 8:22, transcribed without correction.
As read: 12:05
